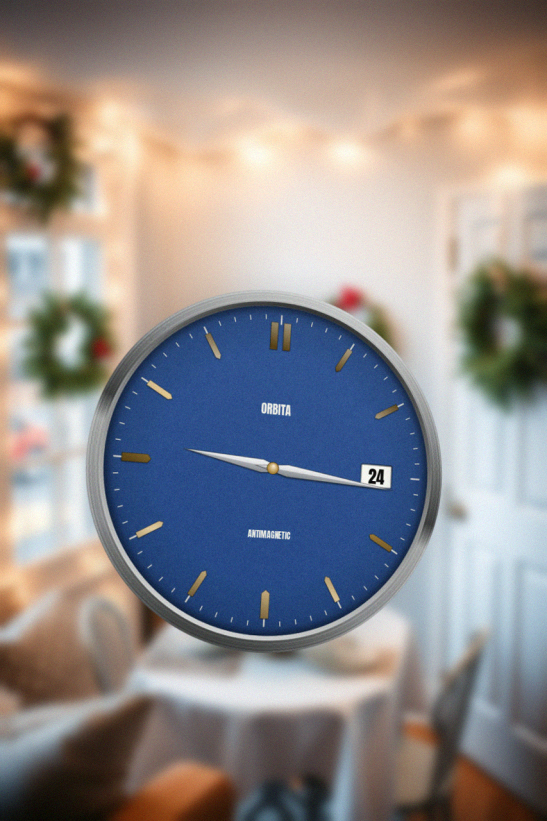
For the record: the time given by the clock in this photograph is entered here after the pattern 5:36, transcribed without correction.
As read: 9:16
